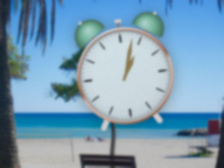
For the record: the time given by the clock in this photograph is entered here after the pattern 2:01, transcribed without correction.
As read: 1:03
